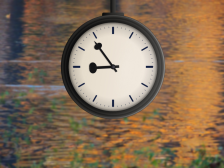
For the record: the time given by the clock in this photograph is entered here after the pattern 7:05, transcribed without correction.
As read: 8:54
